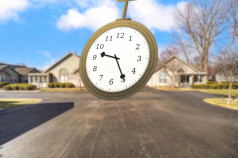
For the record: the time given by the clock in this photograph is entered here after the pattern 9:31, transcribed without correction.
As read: 9:25
